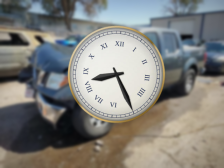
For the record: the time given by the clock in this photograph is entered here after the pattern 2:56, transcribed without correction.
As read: 8:25
